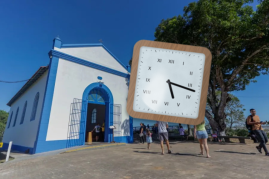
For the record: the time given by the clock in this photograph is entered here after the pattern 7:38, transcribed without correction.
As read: 5:17
